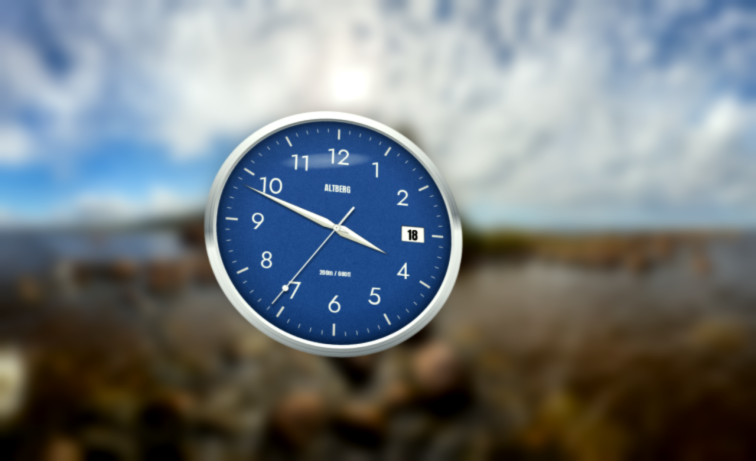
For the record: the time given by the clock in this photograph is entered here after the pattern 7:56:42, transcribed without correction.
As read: 3:48:36
